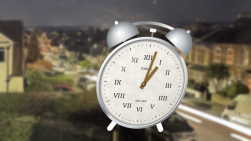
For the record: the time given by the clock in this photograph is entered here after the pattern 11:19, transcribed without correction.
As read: 1:02
